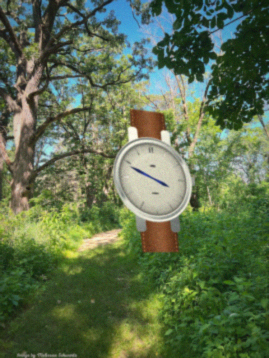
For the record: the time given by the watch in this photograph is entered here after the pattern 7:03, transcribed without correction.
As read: 3:49
